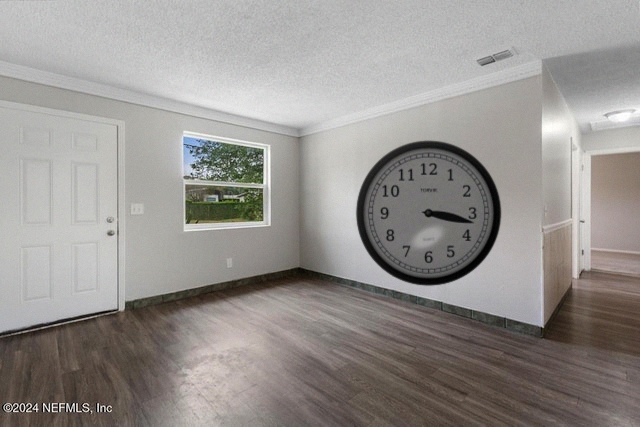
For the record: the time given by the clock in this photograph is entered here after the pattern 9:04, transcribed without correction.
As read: 3:17
